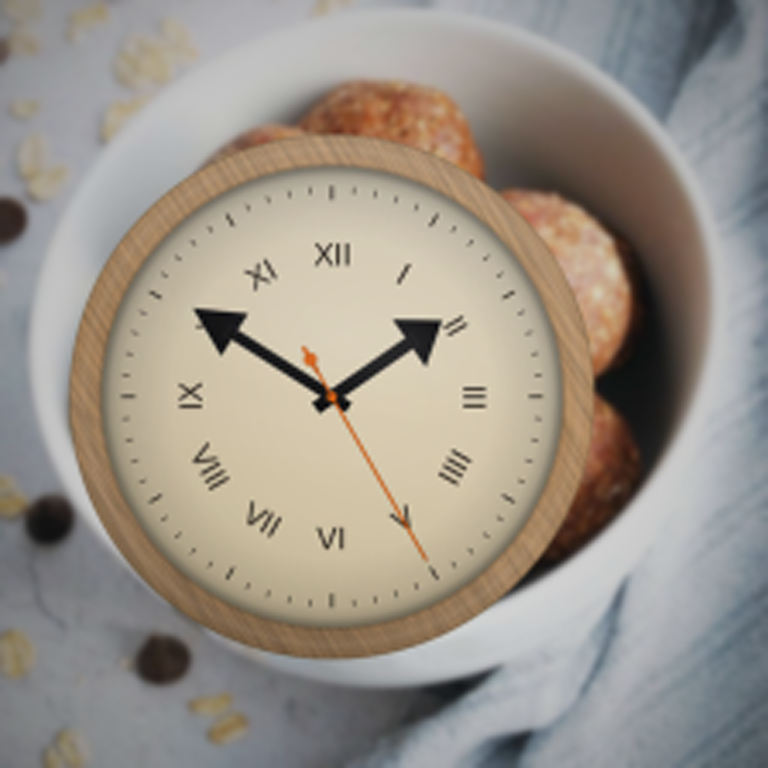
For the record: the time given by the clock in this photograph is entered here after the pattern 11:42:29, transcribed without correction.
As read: 1:50:25
